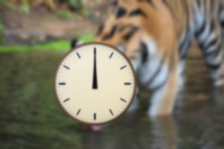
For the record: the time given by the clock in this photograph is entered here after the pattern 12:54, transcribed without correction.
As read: 12:00
